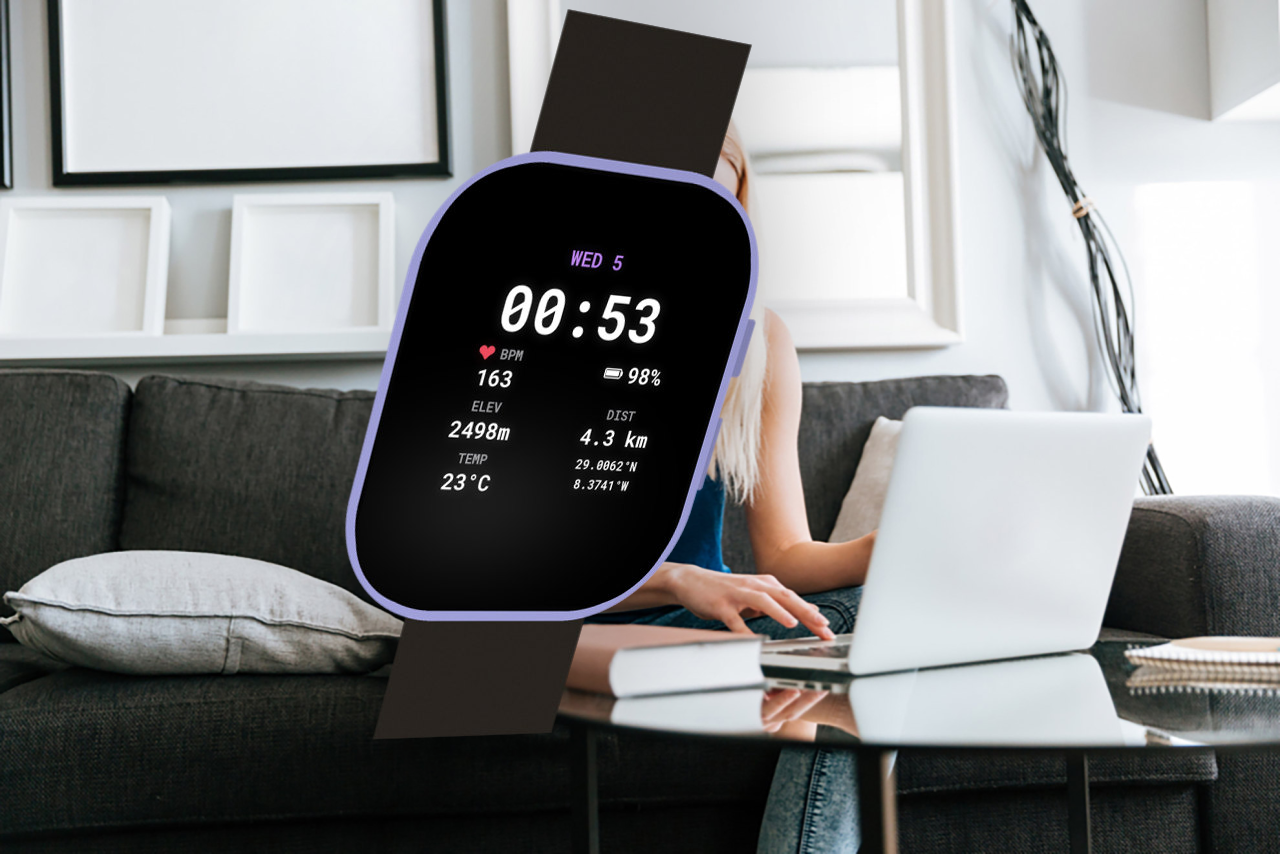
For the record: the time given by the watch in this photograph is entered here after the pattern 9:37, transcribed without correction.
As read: 0:53
